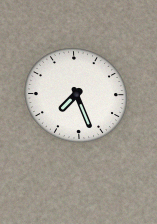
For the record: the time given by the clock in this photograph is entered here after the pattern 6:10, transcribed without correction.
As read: 7:27
